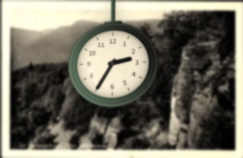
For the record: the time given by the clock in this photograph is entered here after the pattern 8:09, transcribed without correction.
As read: 2:35
